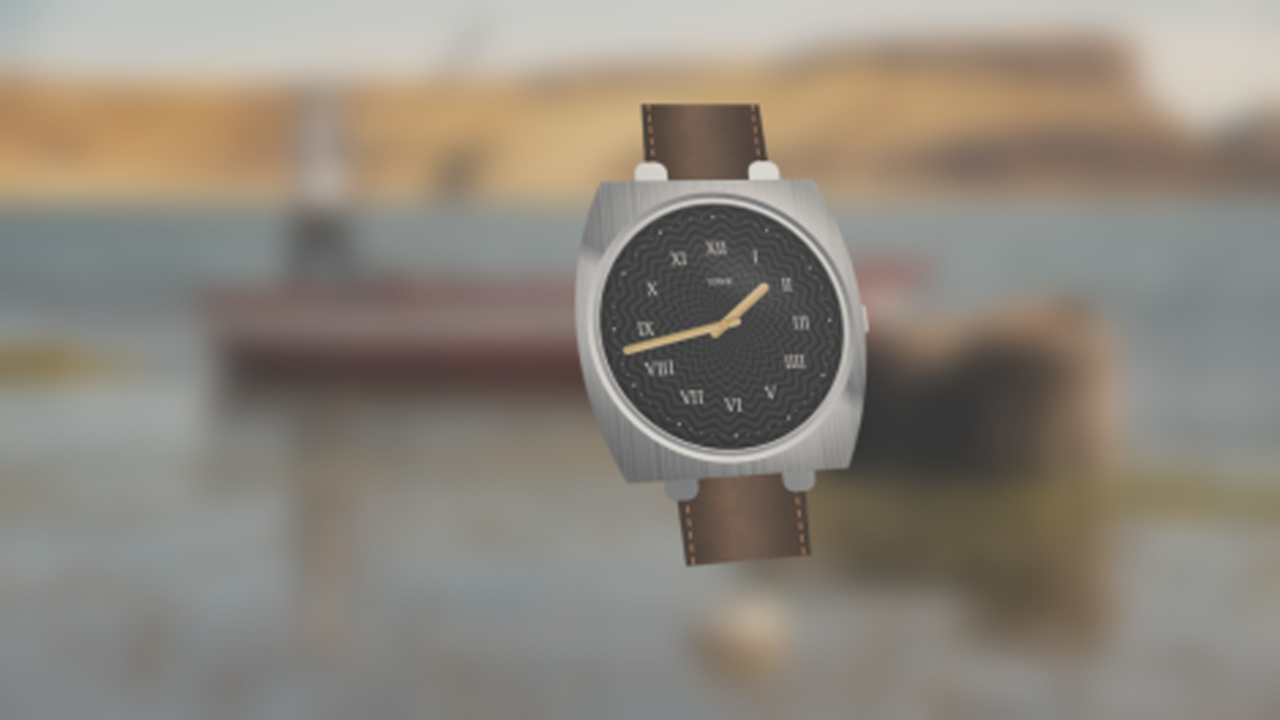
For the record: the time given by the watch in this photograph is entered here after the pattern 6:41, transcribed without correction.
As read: 1:43
